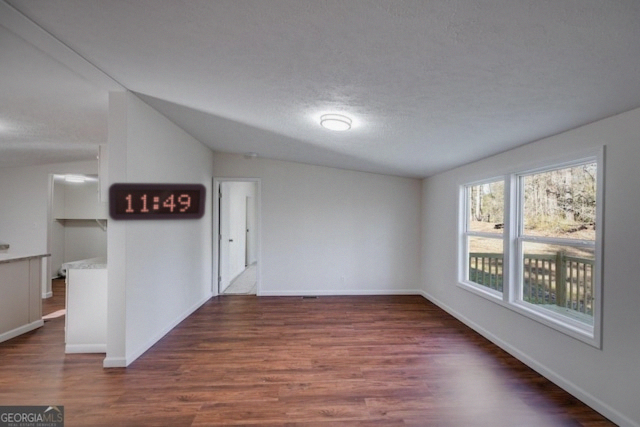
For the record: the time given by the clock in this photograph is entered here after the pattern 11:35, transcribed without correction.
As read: 11:49
